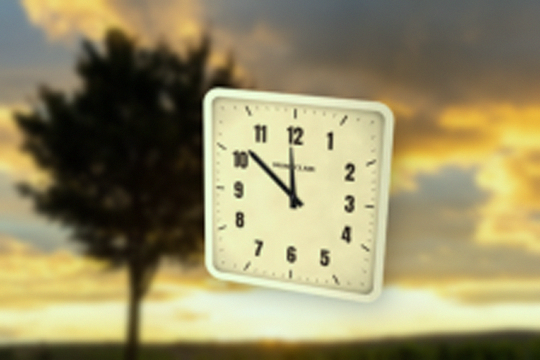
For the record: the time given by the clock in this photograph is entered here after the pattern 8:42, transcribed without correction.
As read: 11:52
